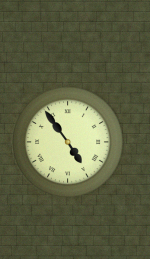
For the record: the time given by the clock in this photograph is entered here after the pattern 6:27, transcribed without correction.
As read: 4:54
